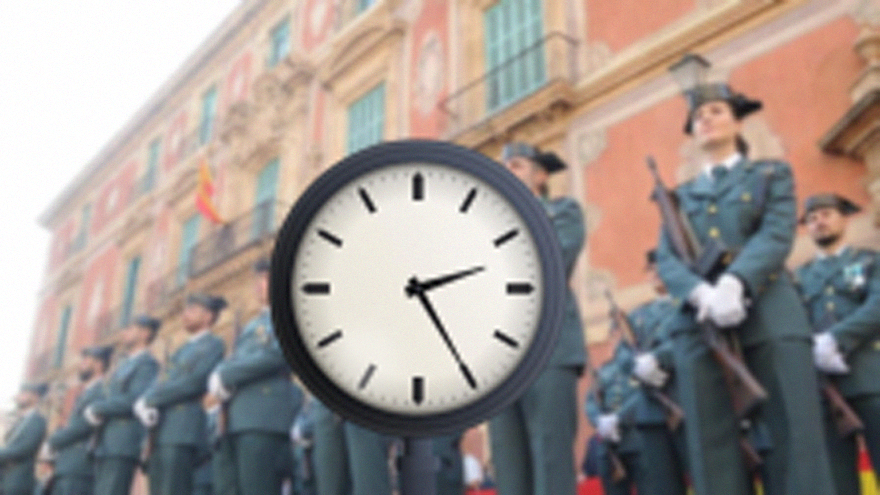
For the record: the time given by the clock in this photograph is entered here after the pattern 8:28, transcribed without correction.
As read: 2:25
